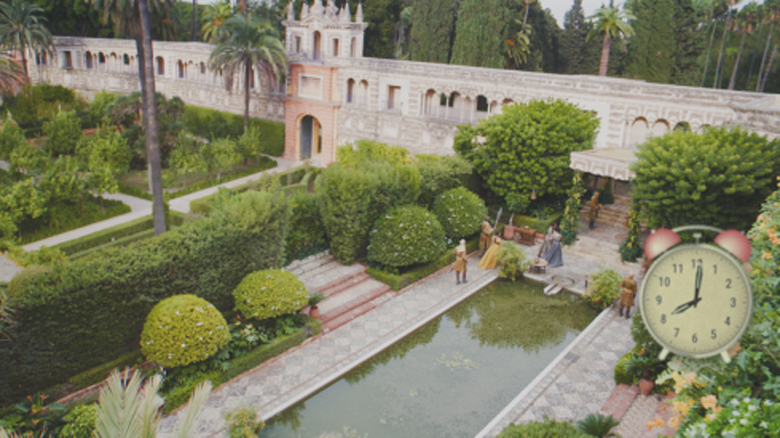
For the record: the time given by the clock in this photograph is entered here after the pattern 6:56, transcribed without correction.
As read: 8:01
